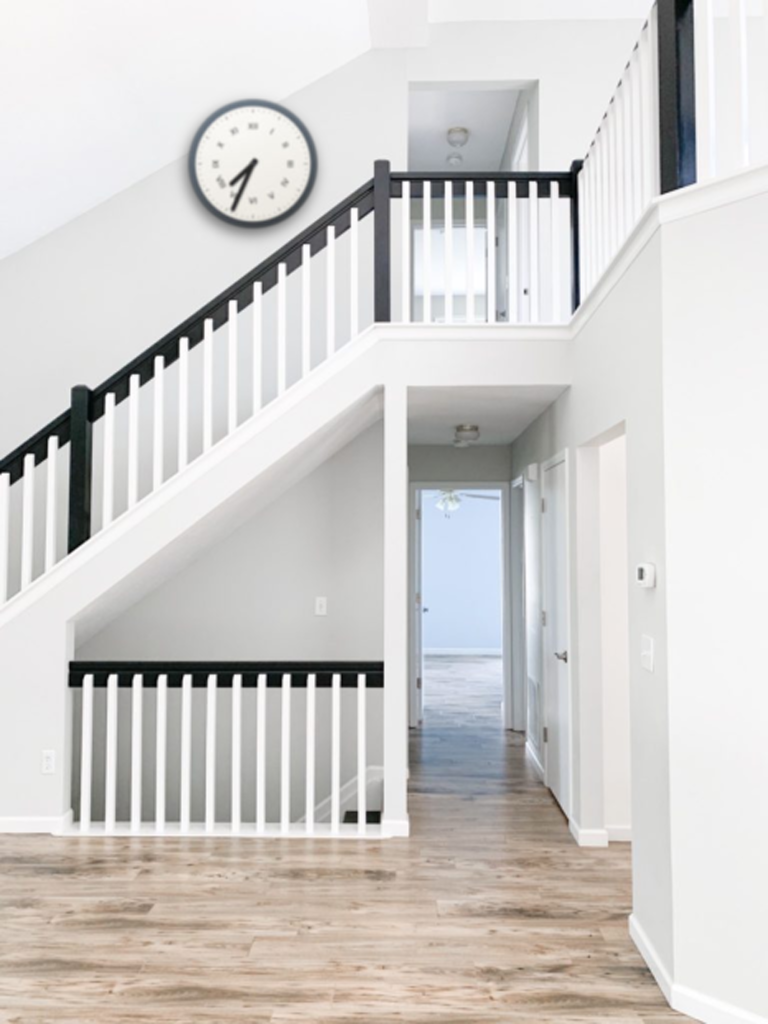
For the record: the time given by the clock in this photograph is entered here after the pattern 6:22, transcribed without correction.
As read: 7:34
